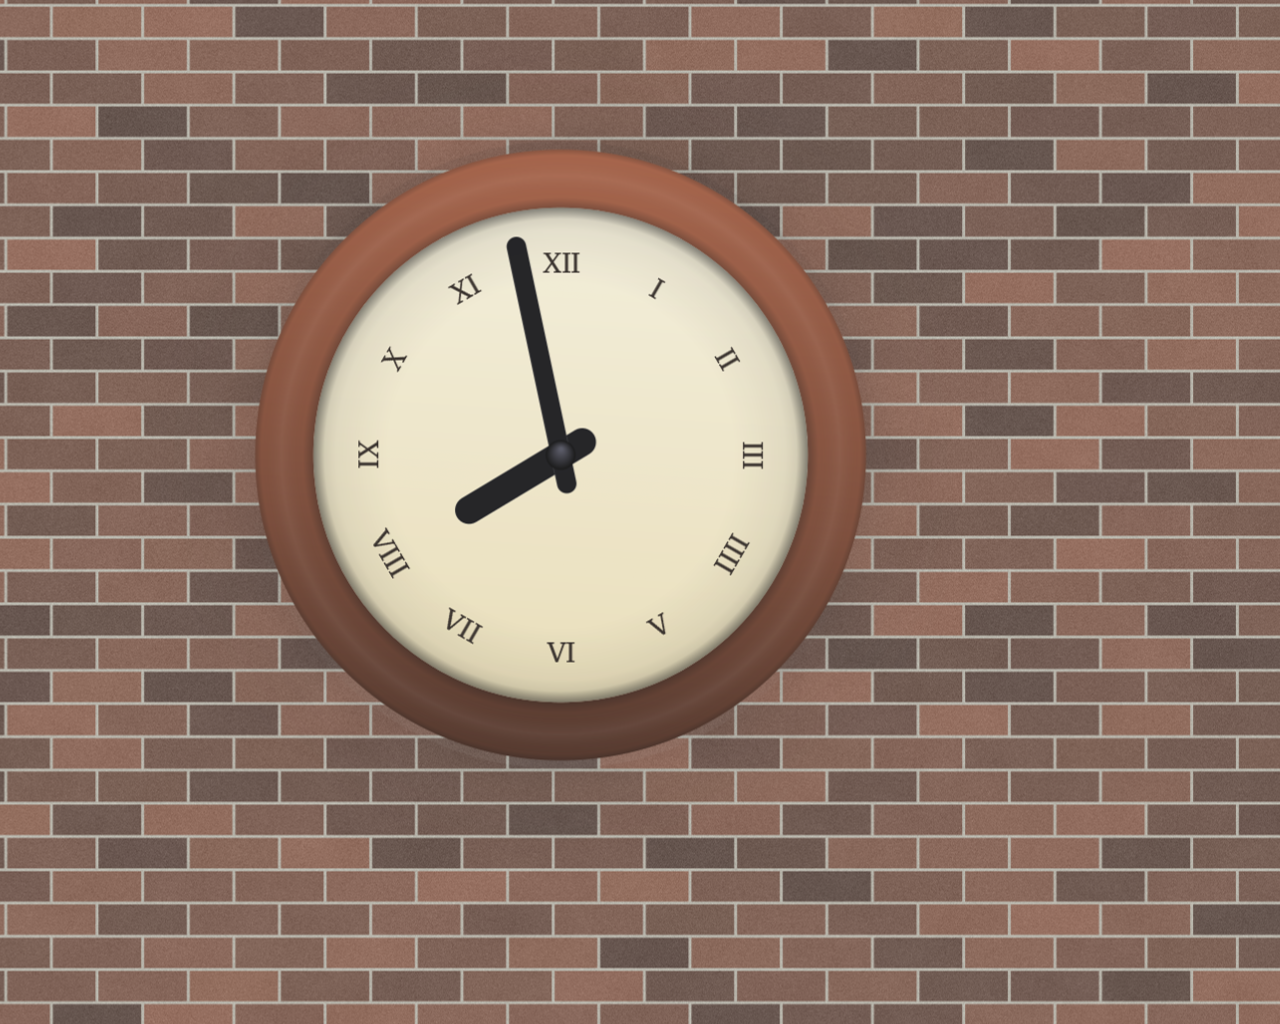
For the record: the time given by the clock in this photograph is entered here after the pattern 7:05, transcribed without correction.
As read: 7:58
